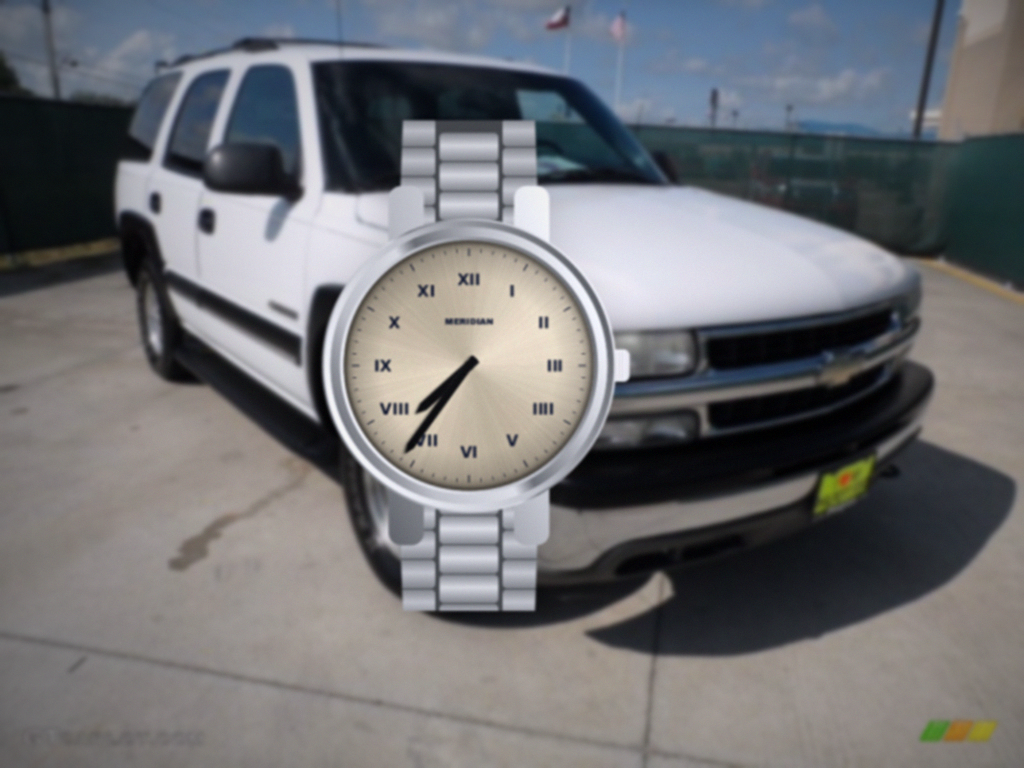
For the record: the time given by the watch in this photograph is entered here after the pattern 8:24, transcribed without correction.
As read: 7:36
